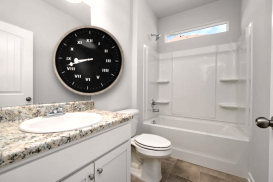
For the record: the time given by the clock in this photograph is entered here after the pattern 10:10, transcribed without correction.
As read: 8:42
